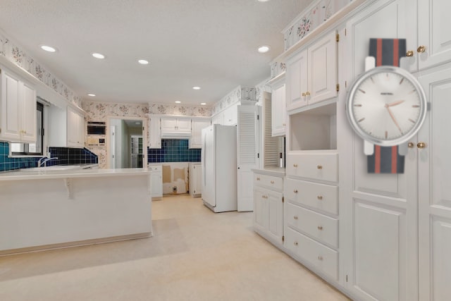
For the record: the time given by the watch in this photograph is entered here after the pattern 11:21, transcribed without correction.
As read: 2:25
